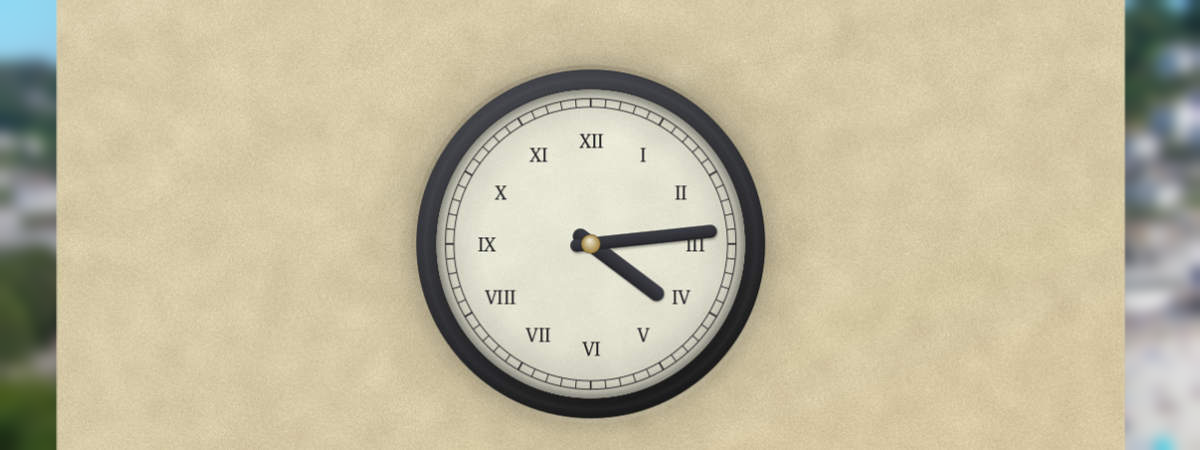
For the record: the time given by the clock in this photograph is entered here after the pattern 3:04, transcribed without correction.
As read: 4:14
